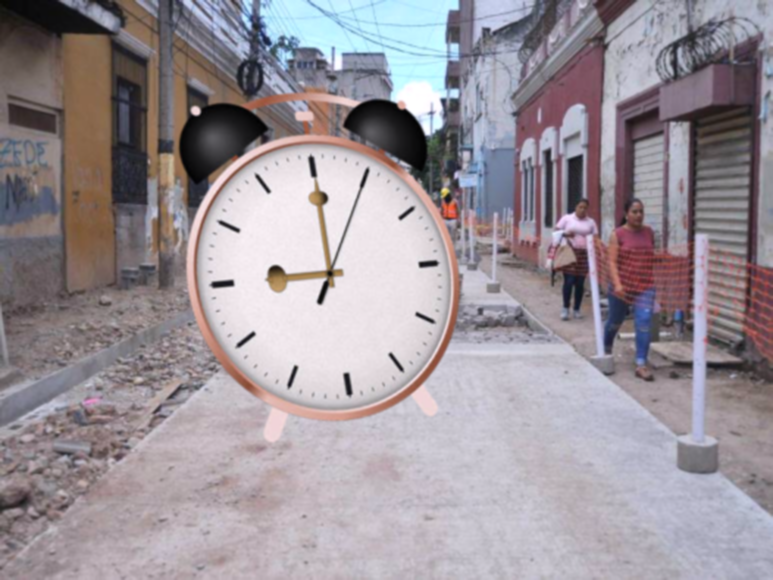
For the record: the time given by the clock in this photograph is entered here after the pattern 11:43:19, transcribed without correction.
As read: 9:00:05
